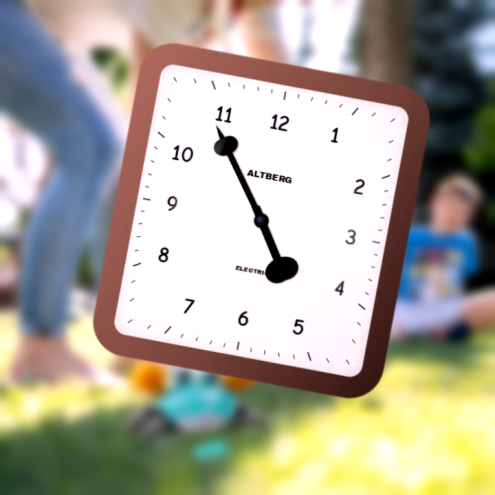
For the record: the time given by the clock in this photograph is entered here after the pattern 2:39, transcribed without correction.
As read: 4:54
